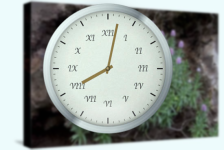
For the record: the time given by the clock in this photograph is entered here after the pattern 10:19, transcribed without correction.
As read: 8:02
